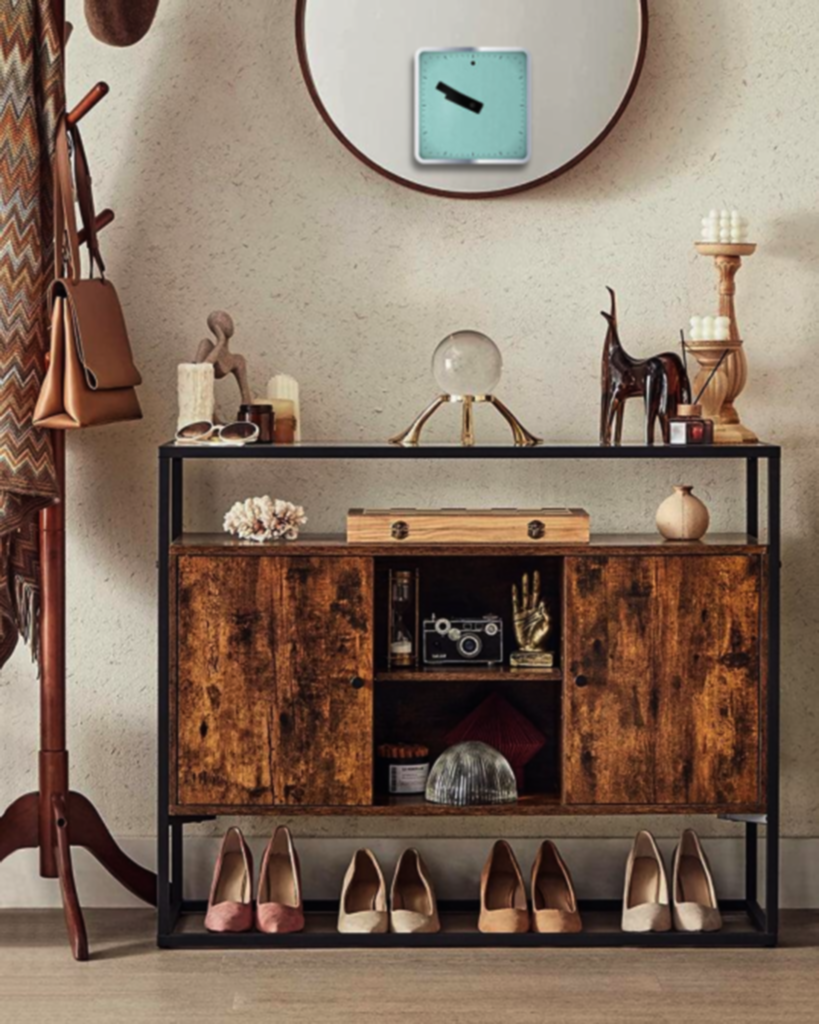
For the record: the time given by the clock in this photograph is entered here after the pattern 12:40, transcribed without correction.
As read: 9:50
